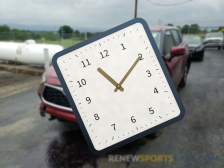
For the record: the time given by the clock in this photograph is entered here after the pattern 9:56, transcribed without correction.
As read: 11:10
